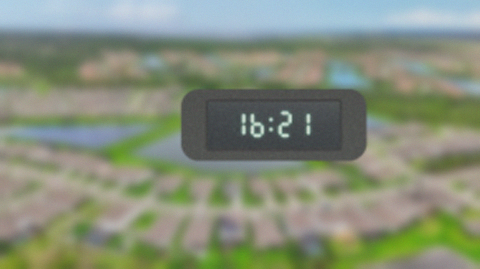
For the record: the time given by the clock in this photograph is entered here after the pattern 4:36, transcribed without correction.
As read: 16:21
